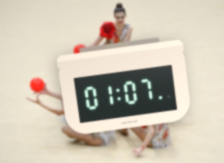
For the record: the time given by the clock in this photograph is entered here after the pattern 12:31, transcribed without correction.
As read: 1:07
